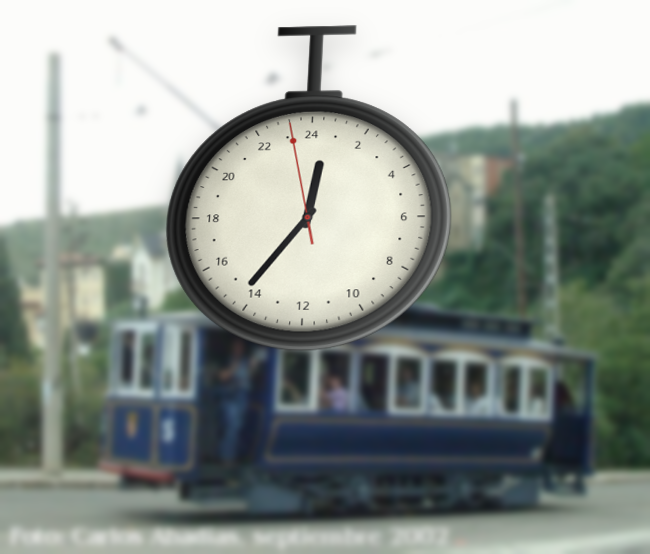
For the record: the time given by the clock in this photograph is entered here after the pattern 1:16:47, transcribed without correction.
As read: 0:35:58
